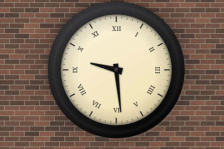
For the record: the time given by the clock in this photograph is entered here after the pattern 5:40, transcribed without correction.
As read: 9:29
